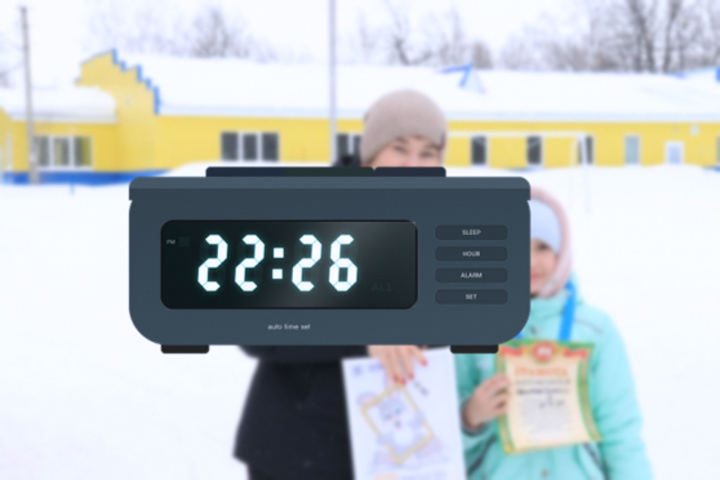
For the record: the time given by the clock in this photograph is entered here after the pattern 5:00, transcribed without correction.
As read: 22:26
